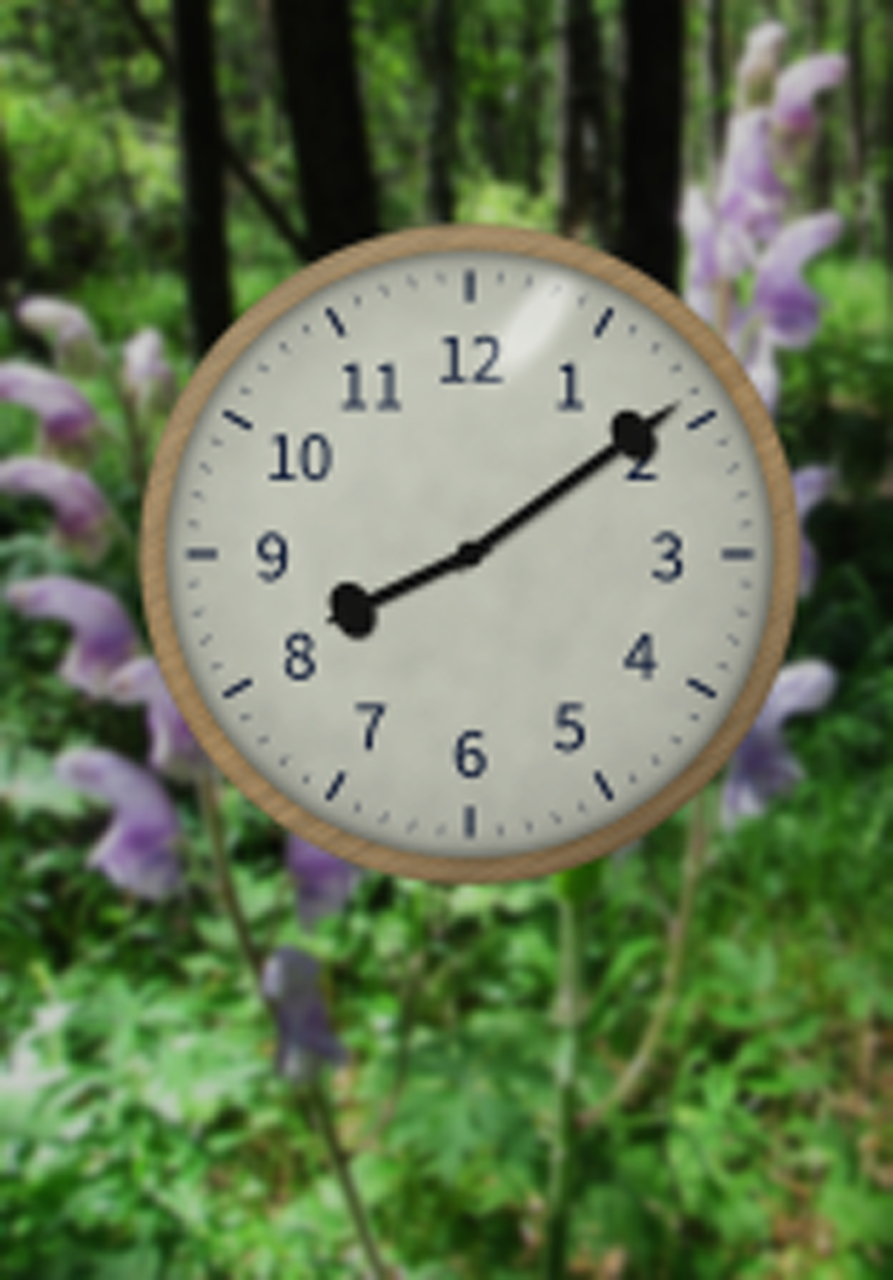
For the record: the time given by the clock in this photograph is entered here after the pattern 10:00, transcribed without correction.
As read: 8:09
